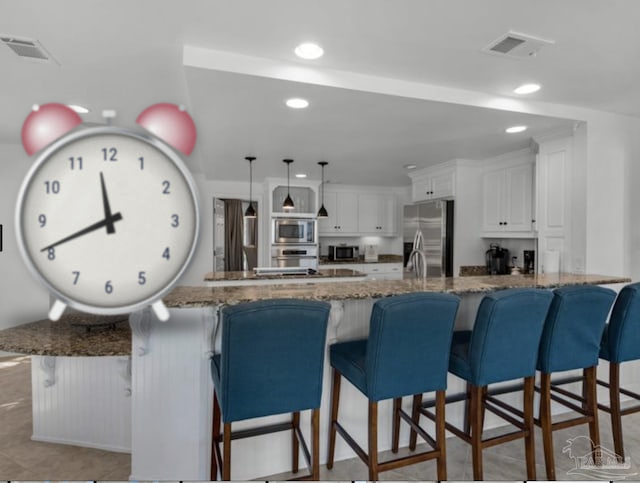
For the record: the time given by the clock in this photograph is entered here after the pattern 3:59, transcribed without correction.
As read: 11:41
